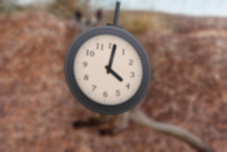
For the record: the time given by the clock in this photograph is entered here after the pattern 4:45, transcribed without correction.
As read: 4:01
